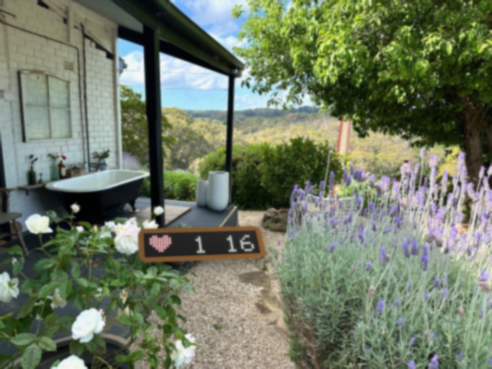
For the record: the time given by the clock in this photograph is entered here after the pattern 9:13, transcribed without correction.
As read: 1:16
